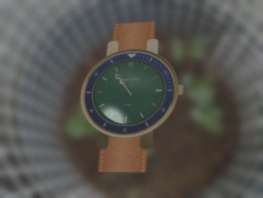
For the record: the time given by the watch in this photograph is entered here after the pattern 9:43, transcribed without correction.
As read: 10:54
